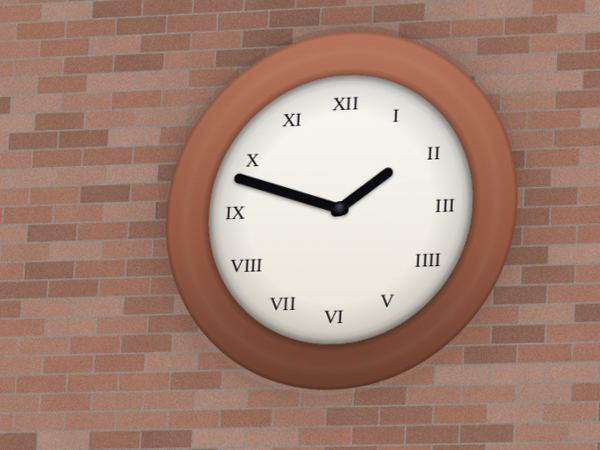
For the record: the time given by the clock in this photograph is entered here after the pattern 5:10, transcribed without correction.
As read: 1:48
